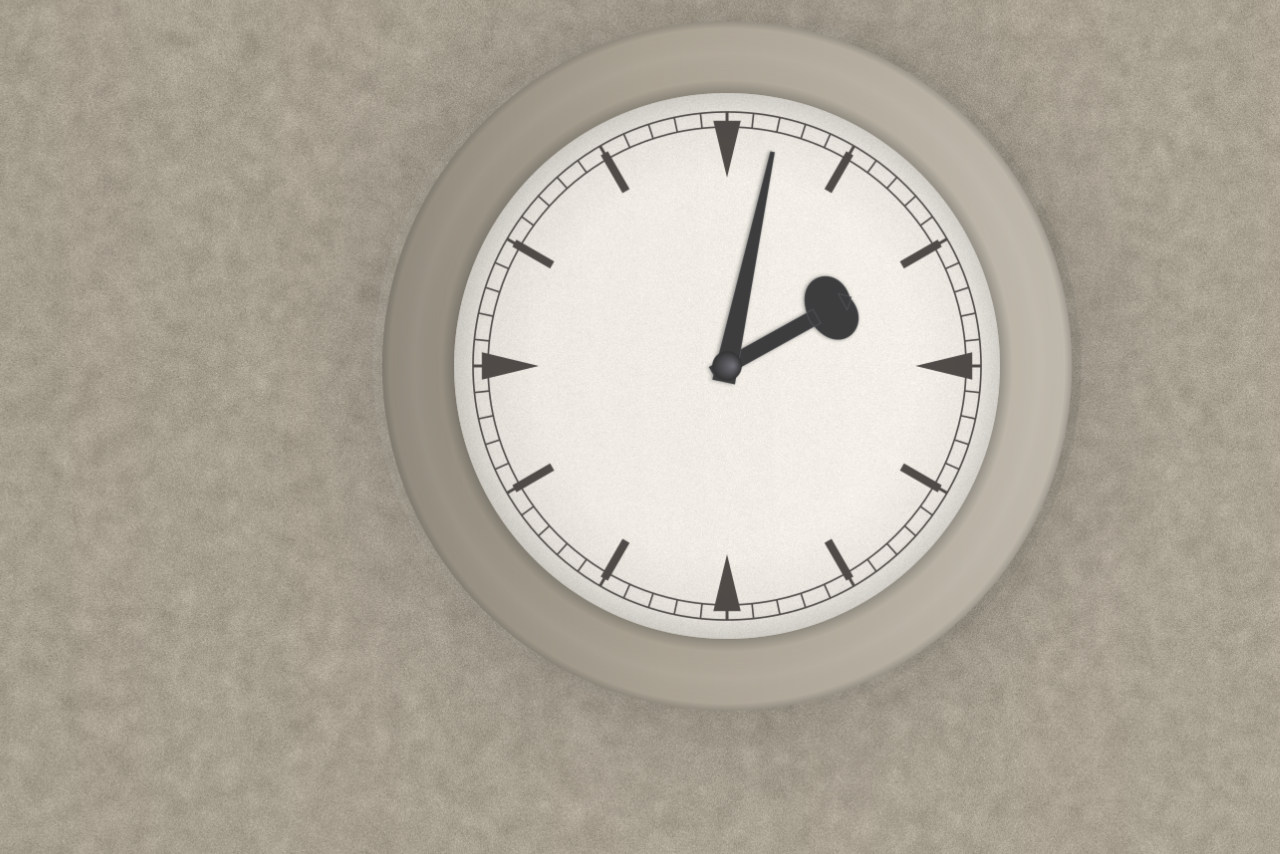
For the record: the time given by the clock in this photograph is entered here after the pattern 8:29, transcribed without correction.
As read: 2:02
